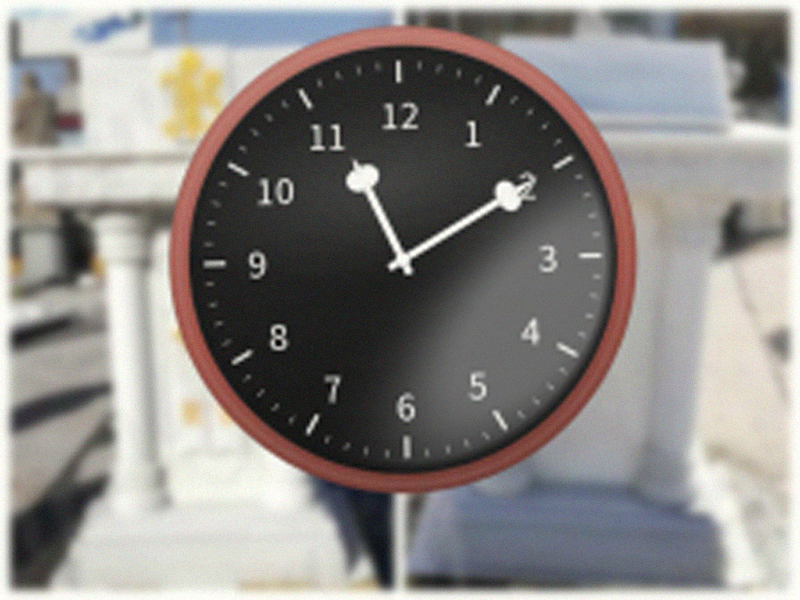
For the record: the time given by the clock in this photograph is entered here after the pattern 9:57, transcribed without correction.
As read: 11:10
